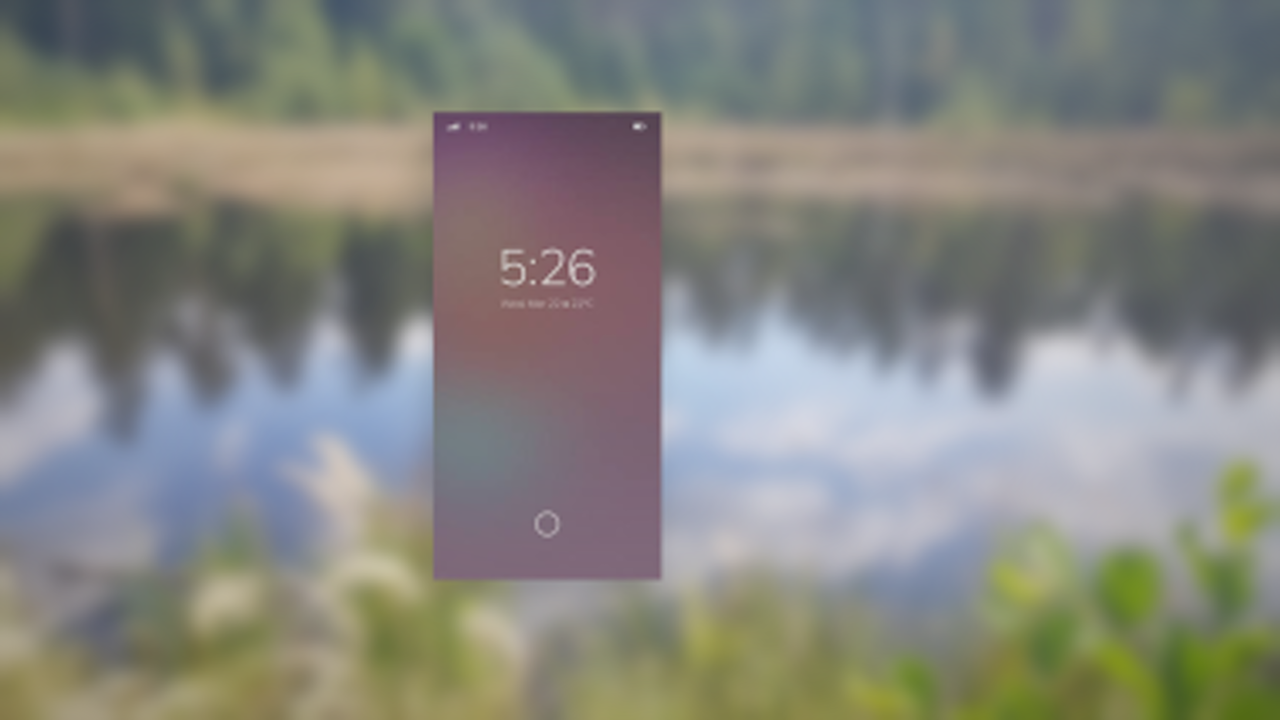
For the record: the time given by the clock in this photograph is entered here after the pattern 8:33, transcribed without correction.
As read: 5:26
